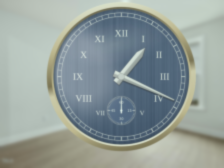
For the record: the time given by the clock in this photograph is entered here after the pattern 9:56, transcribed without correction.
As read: 1:19
